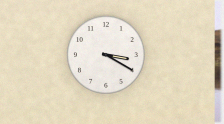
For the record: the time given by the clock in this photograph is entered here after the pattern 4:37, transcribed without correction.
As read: 3:20
